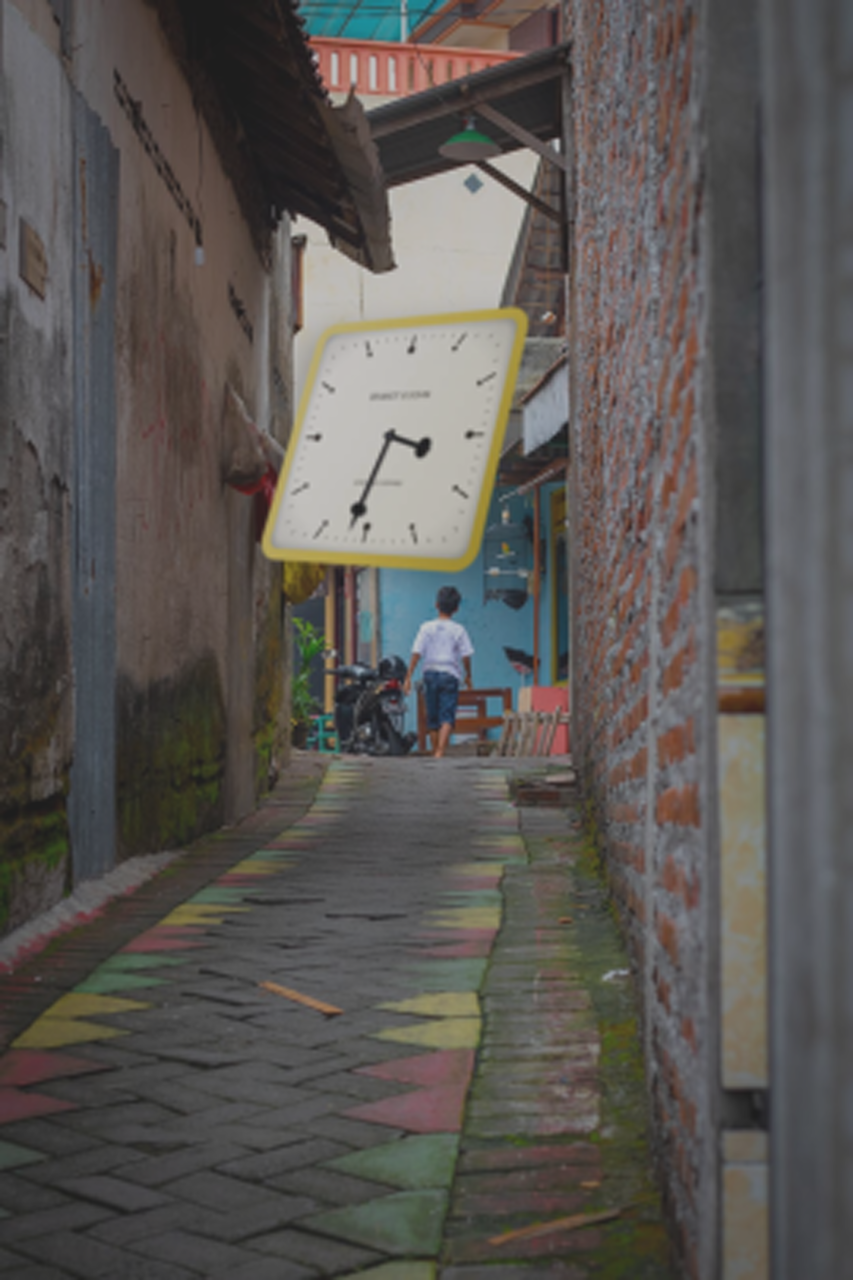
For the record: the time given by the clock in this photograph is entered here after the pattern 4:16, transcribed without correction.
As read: 3:32
